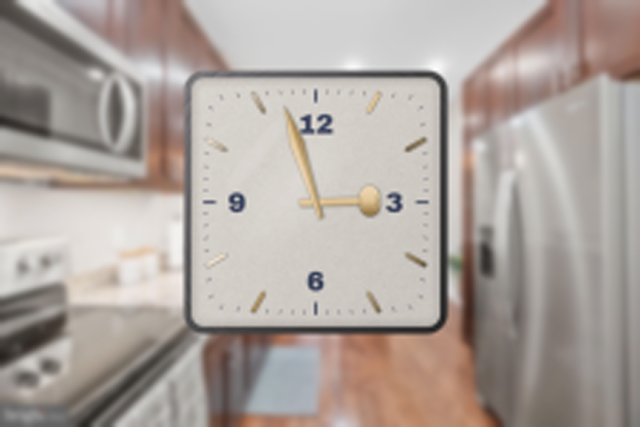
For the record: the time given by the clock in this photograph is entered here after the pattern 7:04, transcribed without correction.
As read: 2:57
